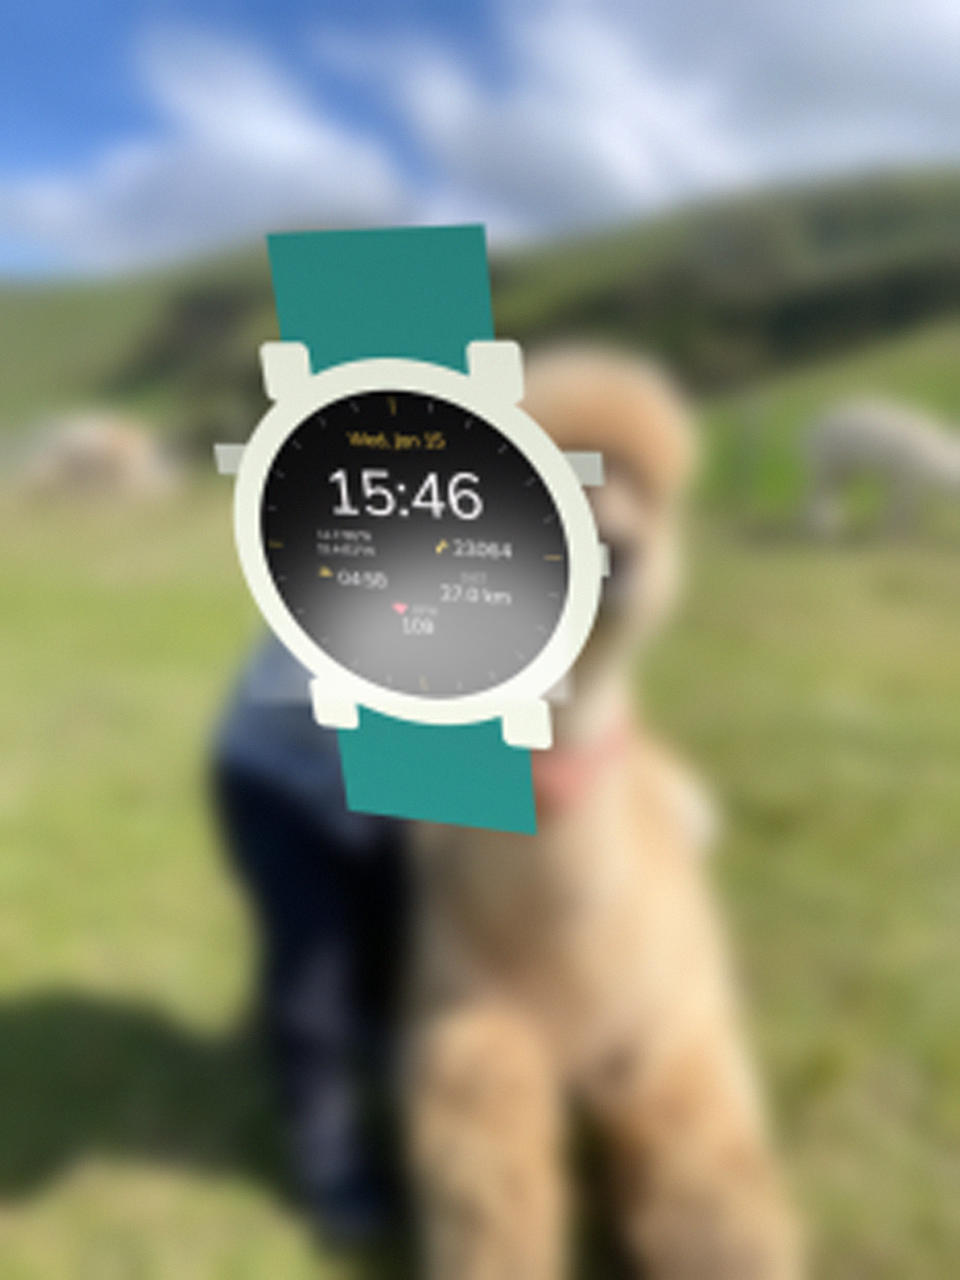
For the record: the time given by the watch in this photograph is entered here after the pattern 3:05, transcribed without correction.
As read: 15:46
